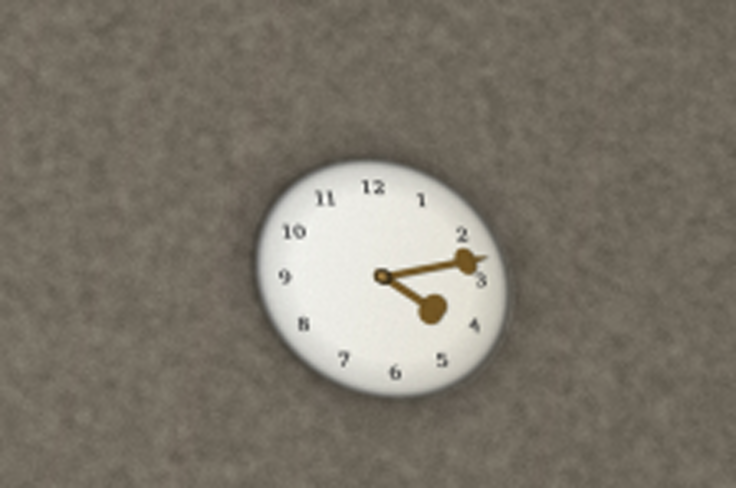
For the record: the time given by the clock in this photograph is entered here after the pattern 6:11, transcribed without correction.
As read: 4:13
